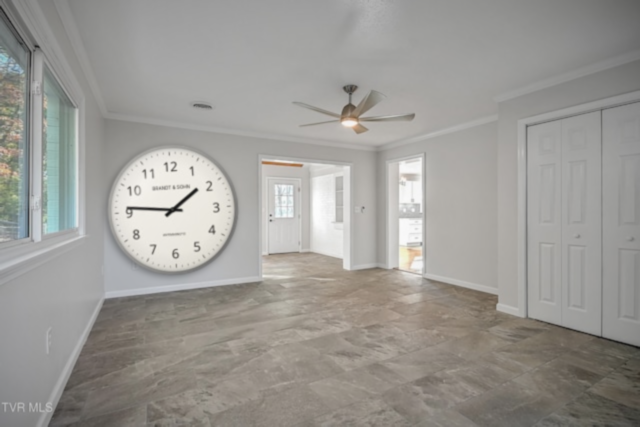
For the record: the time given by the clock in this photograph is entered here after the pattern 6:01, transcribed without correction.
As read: 1:46
